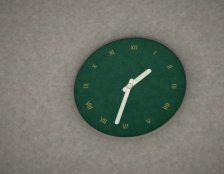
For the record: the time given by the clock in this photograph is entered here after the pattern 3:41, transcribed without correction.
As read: 1:32
